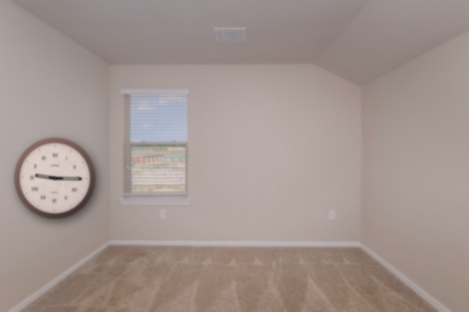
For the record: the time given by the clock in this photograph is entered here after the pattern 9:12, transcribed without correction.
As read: 9:15
